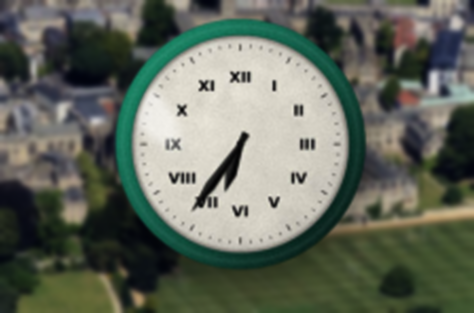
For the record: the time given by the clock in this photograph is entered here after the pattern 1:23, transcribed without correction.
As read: 6:36
